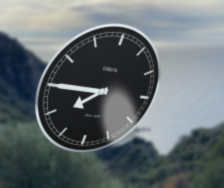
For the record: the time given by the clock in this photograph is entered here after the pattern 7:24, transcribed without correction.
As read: 7:45
